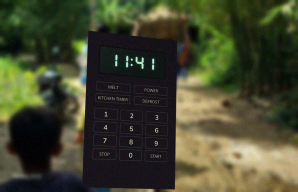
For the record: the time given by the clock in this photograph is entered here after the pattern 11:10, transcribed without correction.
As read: 11:41
